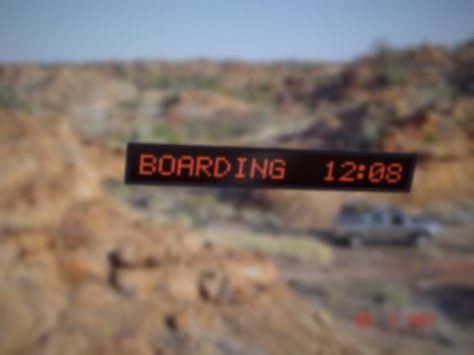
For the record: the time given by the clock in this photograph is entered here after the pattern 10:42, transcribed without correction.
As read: 12:08
